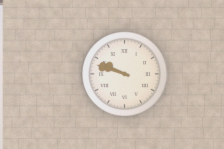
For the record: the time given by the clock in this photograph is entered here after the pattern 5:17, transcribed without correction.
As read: 9:48
